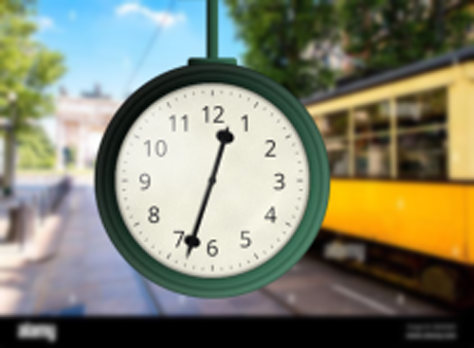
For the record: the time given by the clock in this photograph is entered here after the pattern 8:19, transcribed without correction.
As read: 12:33
